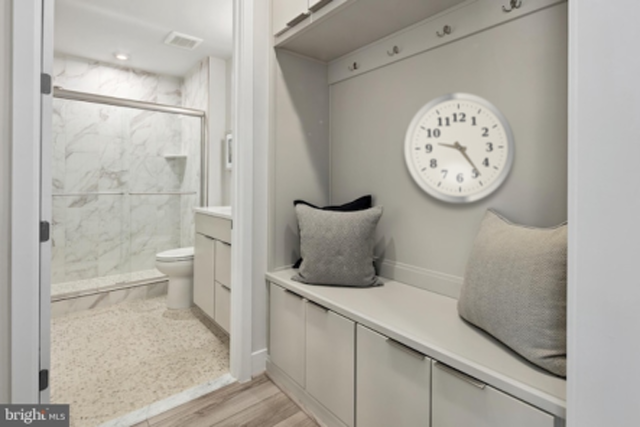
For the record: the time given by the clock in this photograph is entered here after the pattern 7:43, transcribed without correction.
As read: 9:24
